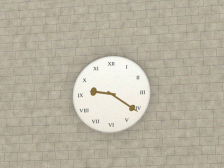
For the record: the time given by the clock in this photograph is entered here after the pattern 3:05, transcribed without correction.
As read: 9:21
